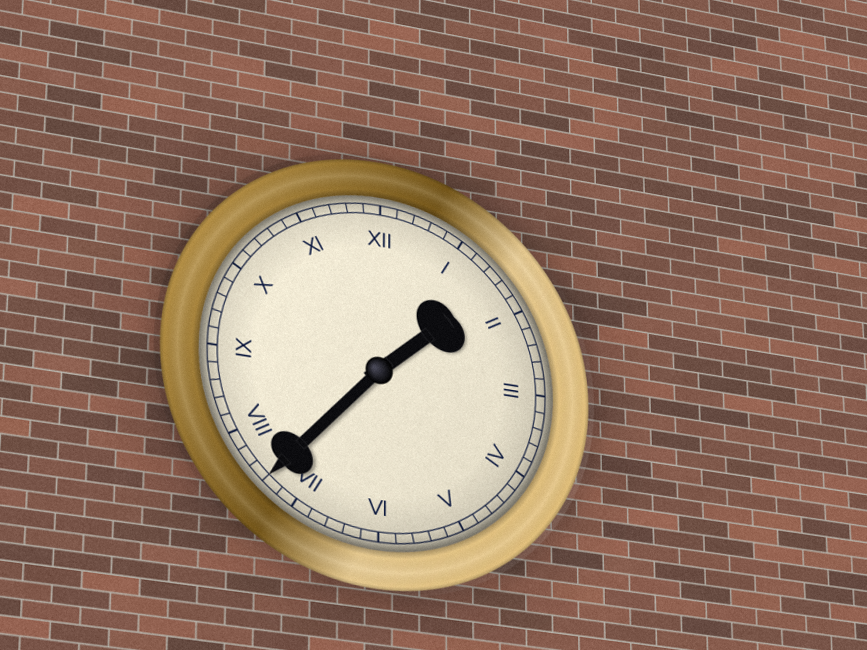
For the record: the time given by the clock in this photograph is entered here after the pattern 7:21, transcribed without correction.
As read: 1:37
